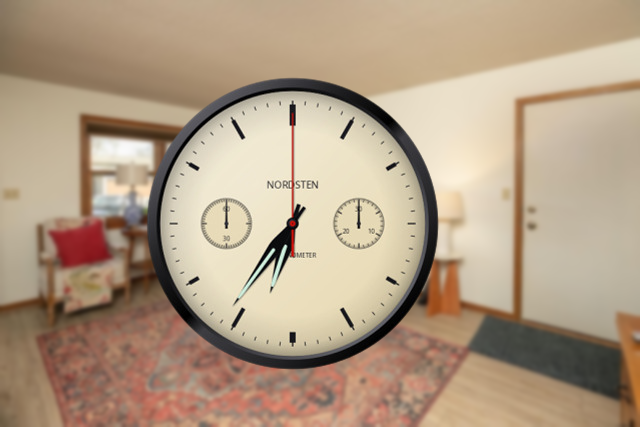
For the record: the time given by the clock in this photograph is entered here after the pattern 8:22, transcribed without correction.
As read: 6:36
